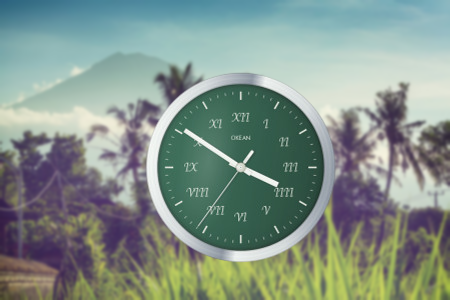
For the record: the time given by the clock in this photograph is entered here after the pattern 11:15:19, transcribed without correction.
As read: 3:50:36
